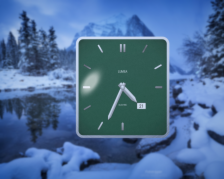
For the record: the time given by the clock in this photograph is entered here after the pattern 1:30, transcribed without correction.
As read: 4:34
